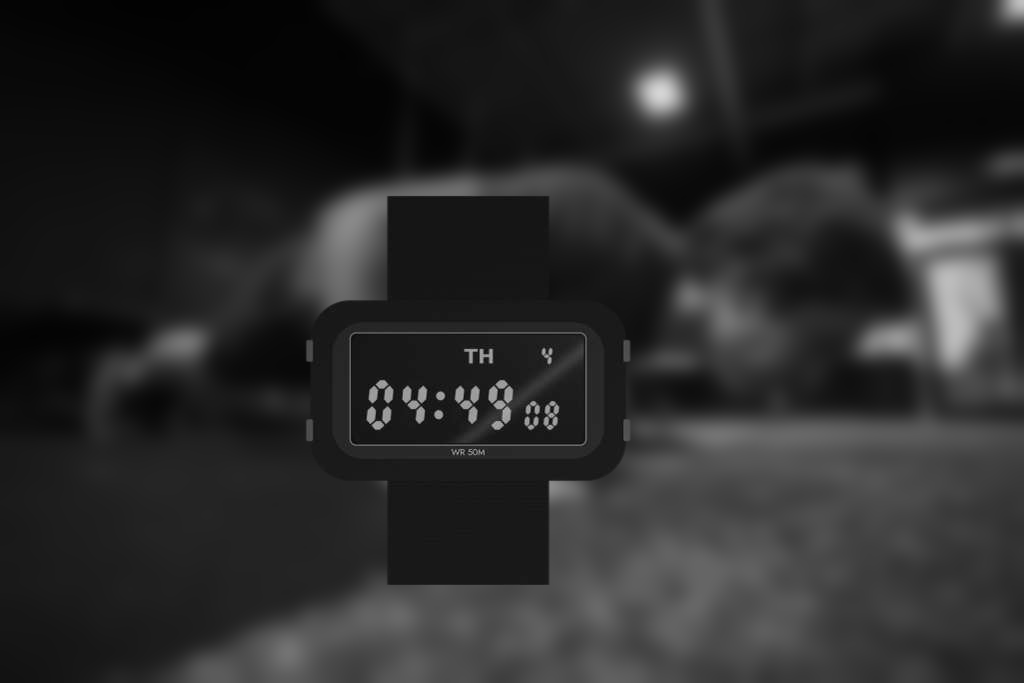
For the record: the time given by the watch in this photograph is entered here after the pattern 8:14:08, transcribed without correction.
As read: 4:49:08
